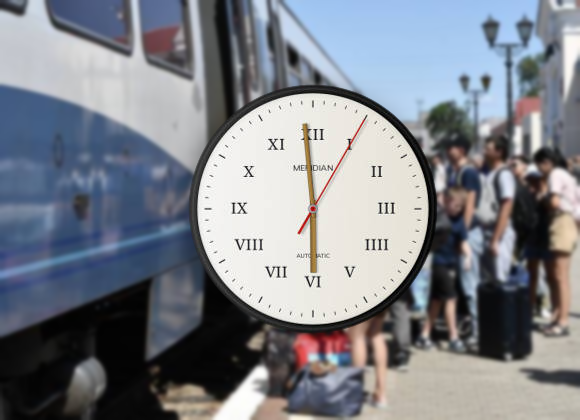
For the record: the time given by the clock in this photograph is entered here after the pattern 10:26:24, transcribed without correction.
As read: 5:59:05
